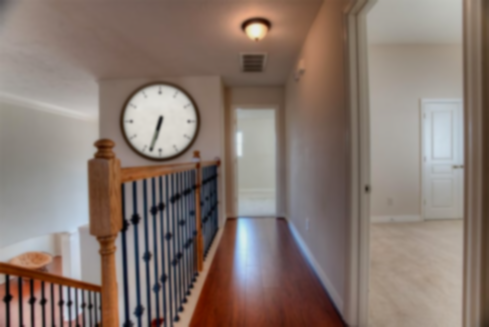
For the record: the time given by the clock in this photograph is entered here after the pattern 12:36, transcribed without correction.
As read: 6:33
